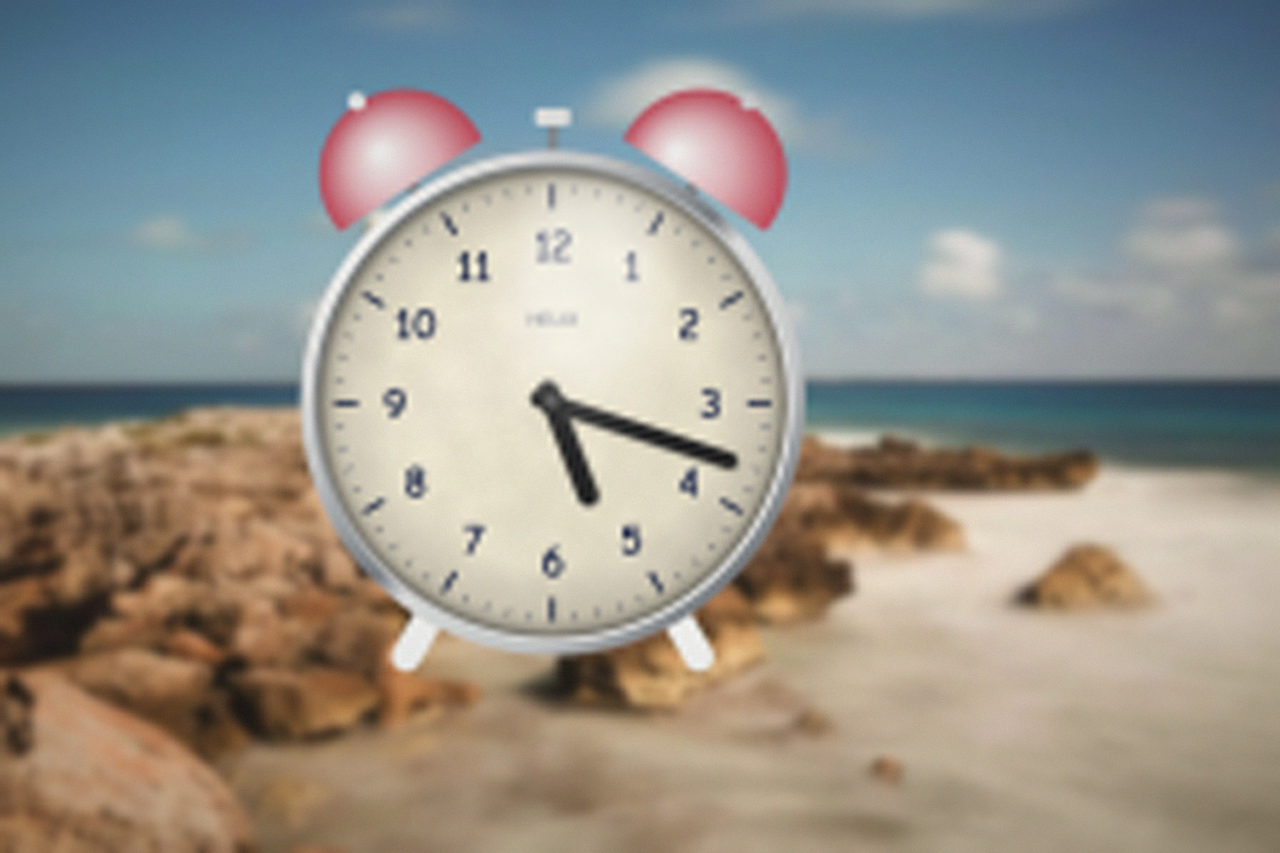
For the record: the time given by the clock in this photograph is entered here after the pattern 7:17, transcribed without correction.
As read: 5:18
